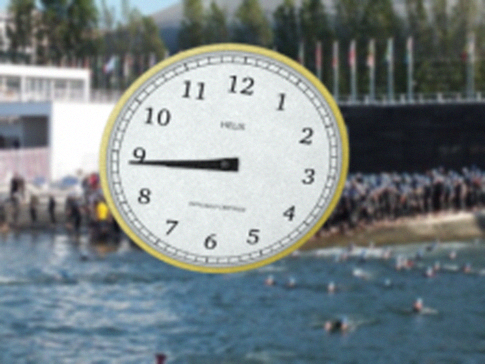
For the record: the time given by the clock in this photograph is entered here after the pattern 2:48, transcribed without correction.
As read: 8:44
